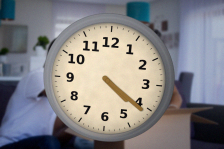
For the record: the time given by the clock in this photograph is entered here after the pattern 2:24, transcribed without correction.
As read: 4:21
